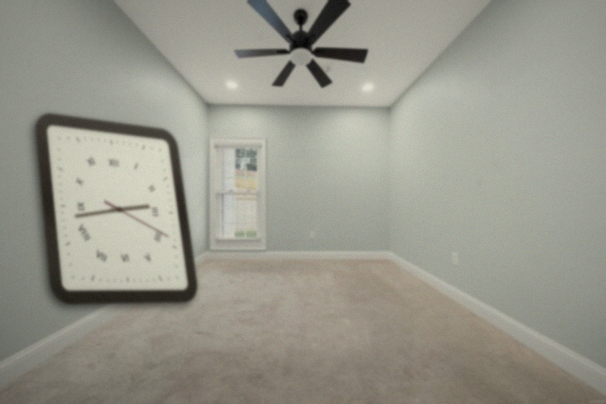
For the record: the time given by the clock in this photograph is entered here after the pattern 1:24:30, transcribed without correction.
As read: 2:43:19
